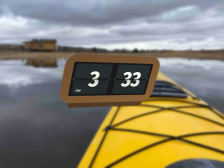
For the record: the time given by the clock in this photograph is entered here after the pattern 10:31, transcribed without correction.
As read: 3:33
